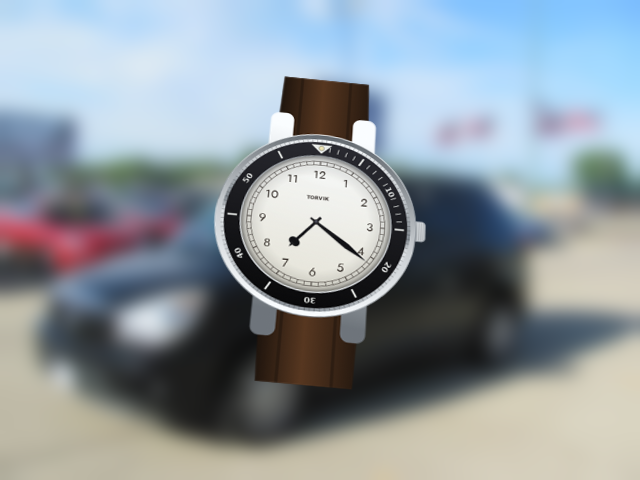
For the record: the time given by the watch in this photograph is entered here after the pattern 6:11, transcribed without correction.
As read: 7:21
